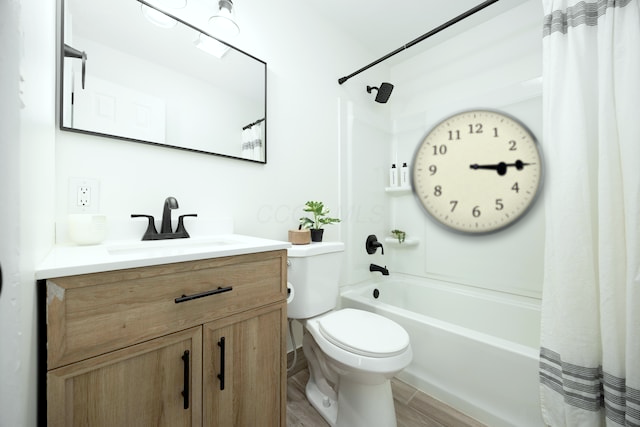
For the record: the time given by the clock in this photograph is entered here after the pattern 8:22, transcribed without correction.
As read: 3:15
